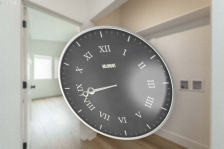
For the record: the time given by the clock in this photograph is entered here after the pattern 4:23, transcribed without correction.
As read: 8:43
